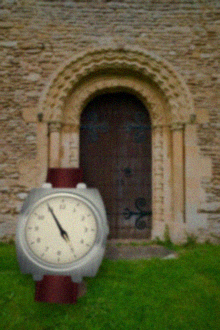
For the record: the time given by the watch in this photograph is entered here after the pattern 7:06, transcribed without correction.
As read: 4:55
